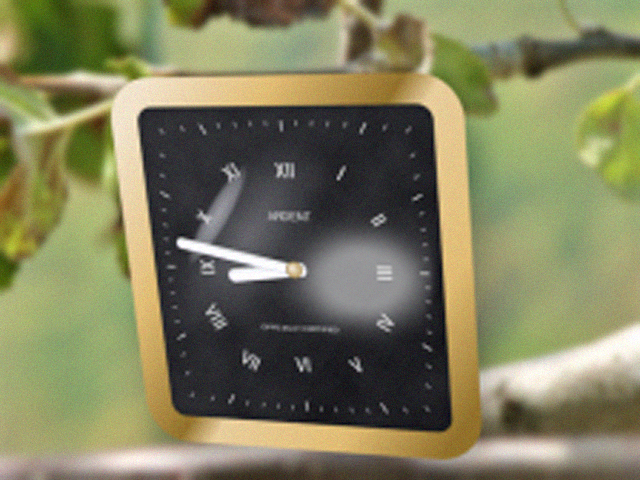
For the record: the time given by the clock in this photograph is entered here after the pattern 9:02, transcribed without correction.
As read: 8:47
